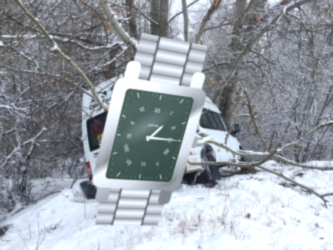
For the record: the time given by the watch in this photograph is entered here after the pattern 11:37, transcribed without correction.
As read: 1:15
